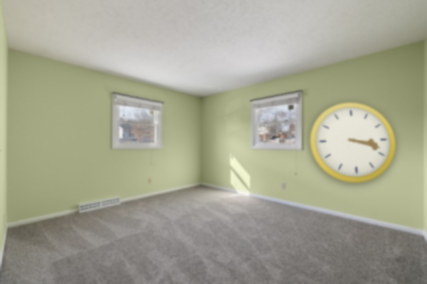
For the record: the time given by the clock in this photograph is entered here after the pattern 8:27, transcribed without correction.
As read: 3:18
